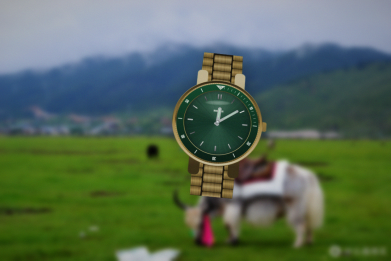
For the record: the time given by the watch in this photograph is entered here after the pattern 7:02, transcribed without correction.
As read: 12:09
